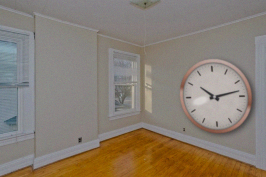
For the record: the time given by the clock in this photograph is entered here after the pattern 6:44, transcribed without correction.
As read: 10:13
